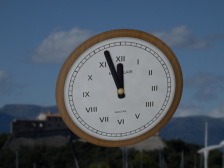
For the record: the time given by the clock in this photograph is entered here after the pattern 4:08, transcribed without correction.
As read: 11:57
